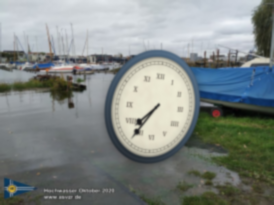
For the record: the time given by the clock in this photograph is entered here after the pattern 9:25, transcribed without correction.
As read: 7:36
